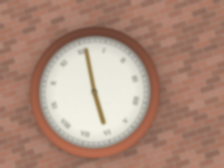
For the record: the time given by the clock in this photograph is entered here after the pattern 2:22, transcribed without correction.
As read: 6:01
